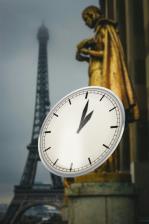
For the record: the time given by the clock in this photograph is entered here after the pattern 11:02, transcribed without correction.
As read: 1:01
